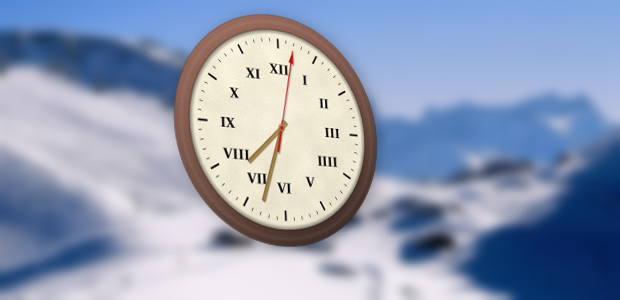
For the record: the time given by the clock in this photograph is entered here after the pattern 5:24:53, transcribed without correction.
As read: 7:33:02
